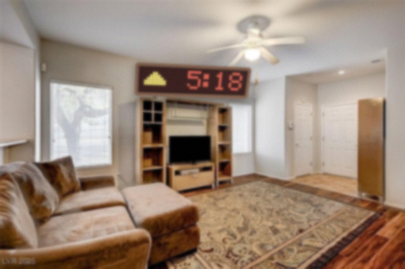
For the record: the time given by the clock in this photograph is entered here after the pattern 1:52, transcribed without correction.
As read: 5:18
